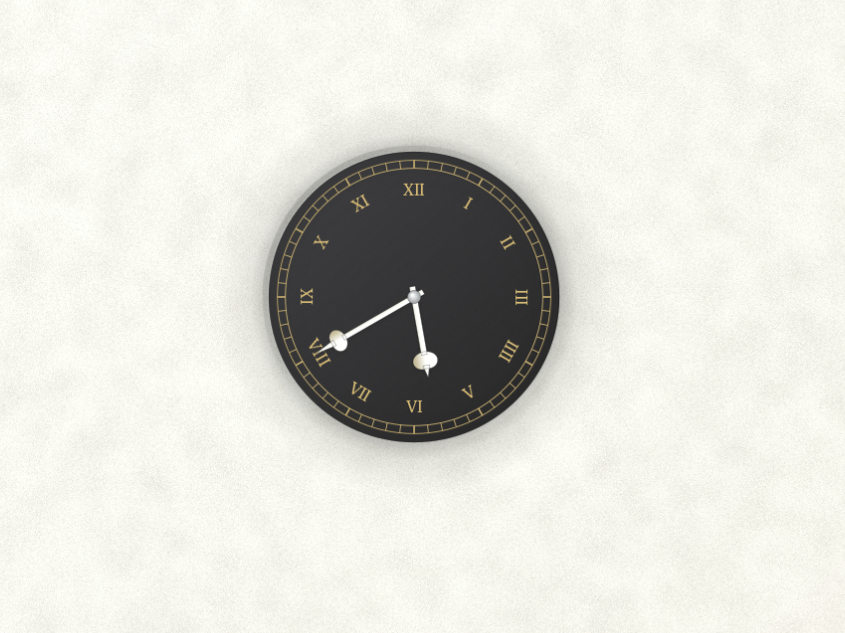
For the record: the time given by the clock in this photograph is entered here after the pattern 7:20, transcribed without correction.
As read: 5:40
